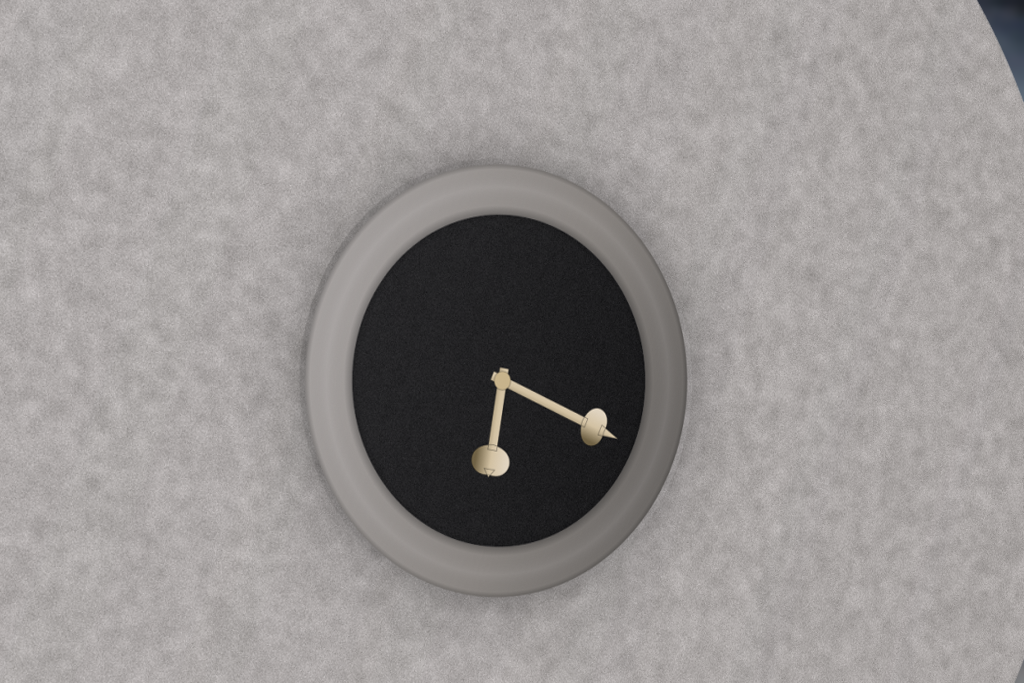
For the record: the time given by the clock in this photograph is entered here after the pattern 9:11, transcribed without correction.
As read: 6:19
